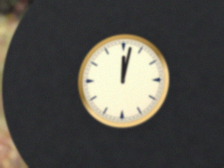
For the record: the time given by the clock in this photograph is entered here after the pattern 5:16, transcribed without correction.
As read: 12:02
